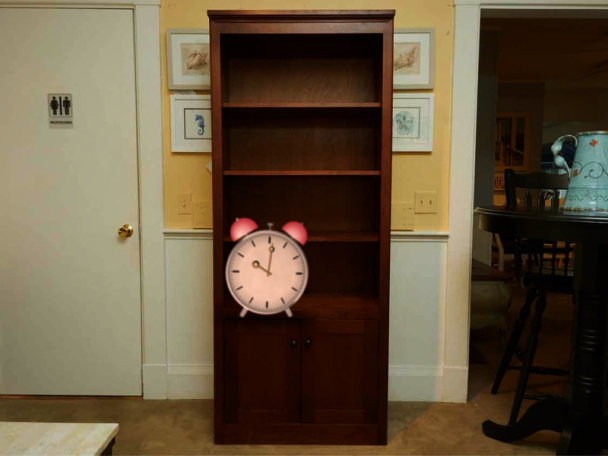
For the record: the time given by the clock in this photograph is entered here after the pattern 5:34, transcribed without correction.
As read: 10:01
